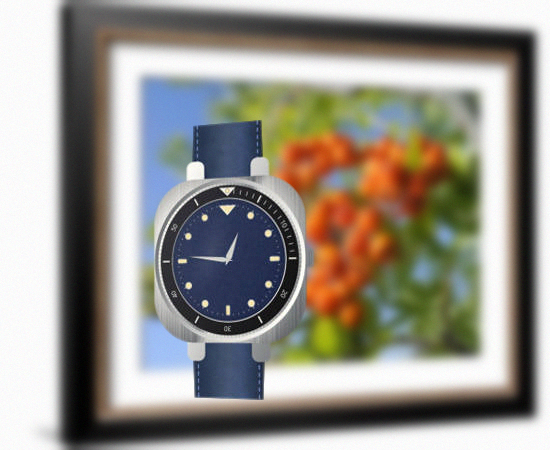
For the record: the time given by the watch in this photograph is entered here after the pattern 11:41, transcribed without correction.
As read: 12:46
